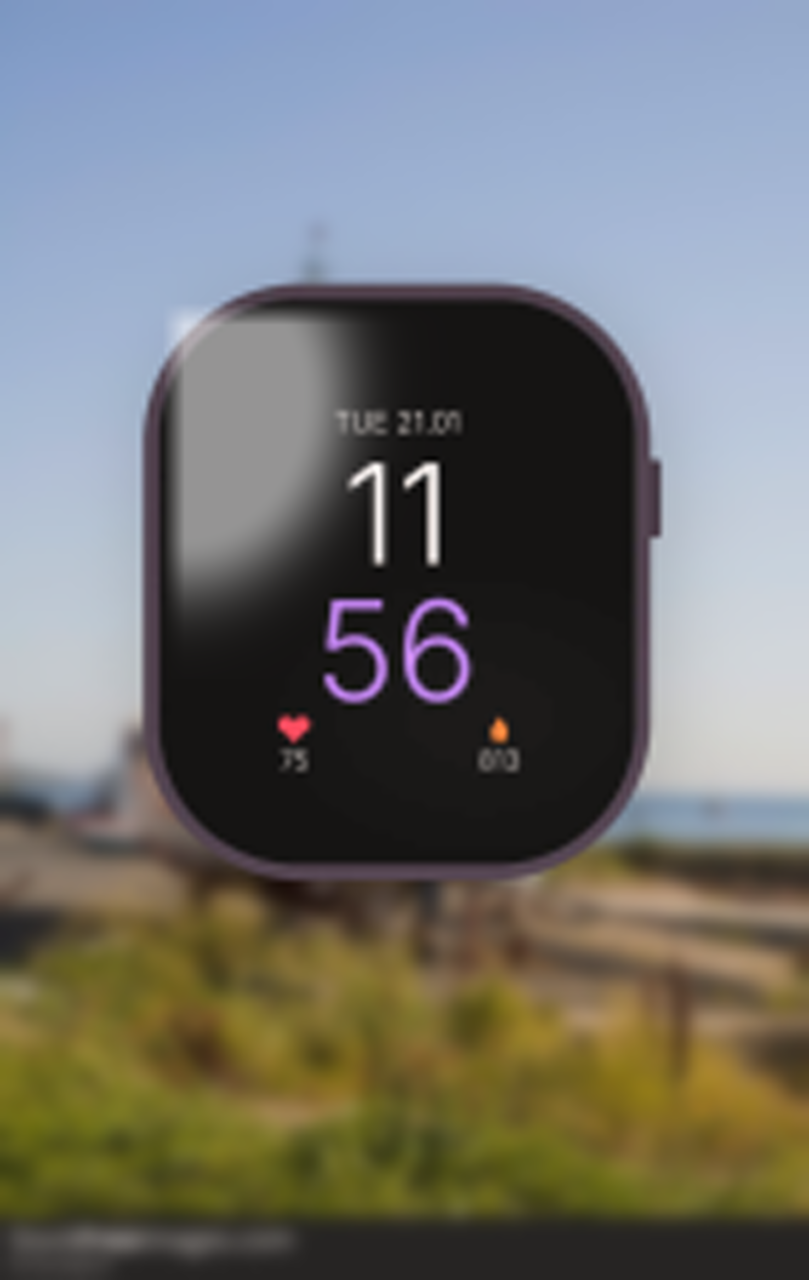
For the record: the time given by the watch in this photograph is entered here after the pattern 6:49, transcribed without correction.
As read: 11:56
